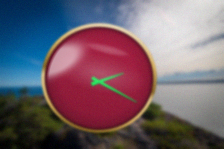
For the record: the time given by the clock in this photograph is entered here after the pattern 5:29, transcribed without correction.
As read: 2:20
